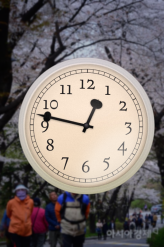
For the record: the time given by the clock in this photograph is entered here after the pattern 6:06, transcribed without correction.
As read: 12:47
